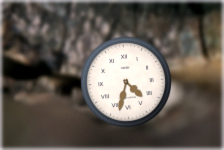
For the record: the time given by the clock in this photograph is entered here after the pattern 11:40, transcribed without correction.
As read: 4:33
